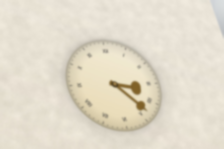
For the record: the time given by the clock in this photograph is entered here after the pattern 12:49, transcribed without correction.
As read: 3:23
